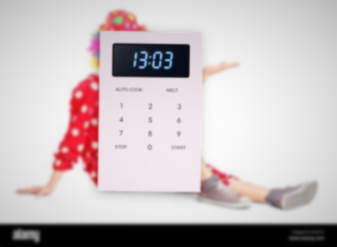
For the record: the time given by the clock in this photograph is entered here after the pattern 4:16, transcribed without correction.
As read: 13:03
